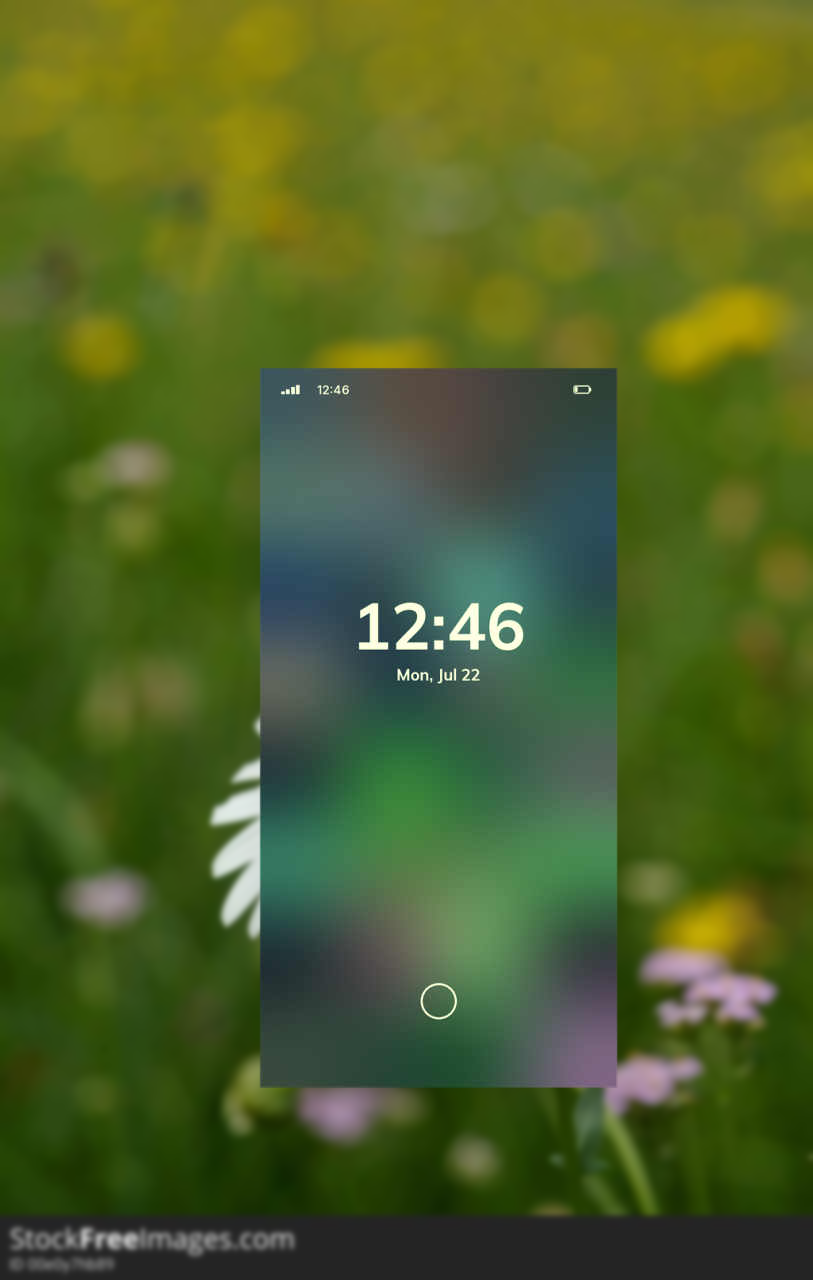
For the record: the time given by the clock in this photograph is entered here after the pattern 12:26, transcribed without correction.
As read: 12:46
